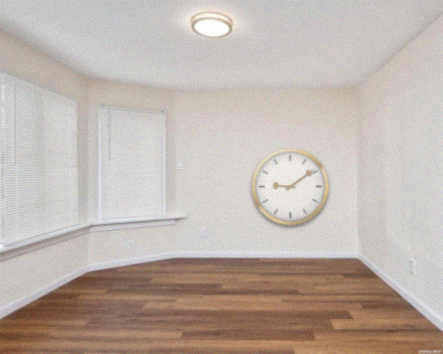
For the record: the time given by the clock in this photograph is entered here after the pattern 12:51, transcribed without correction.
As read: 9:09
